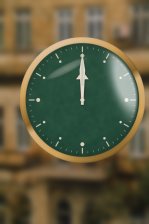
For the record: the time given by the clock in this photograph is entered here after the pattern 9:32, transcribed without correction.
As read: 12:00
